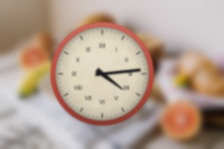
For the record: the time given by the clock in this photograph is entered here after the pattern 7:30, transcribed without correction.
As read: 4:14
